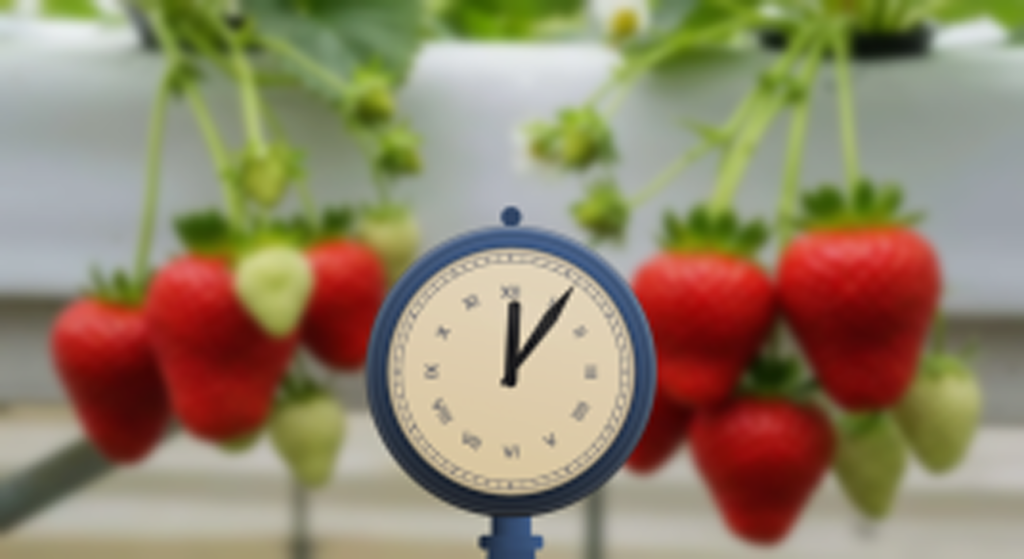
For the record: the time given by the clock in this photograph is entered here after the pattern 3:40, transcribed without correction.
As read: 12:06
